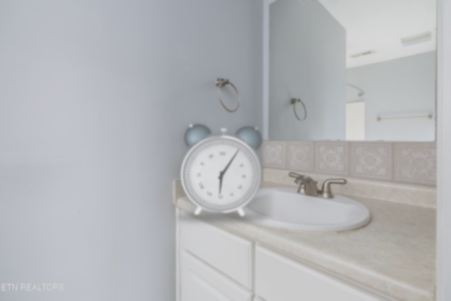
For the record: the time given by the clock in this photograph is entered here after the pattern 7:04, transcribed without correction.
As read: 6:05
